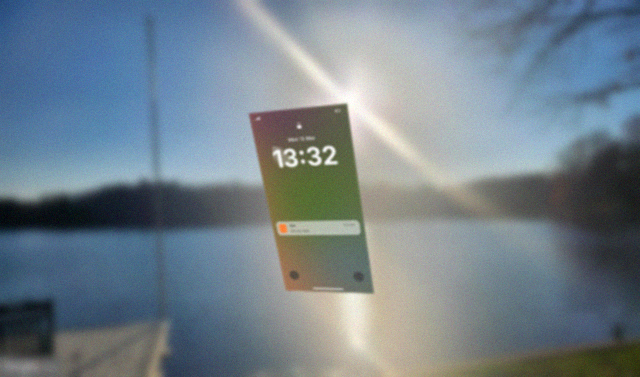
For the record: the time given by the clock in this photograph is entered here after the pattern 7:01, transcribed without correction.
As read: 13:32
